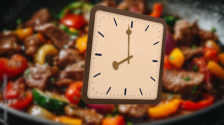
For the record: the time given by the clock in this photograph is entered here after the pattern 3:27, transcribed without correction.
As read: 7:59
